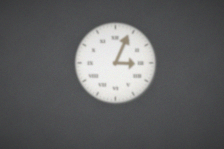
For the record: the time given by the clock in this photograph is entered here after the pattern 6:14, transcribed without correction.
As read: 3:04
